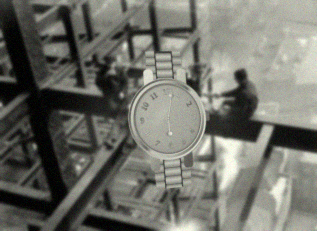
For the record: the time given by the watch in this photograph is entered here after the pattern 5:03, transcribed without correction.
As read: 6:02
